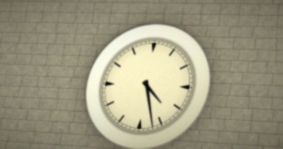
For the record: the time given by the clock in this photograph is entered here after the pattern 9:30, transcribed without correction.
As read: 4:27
